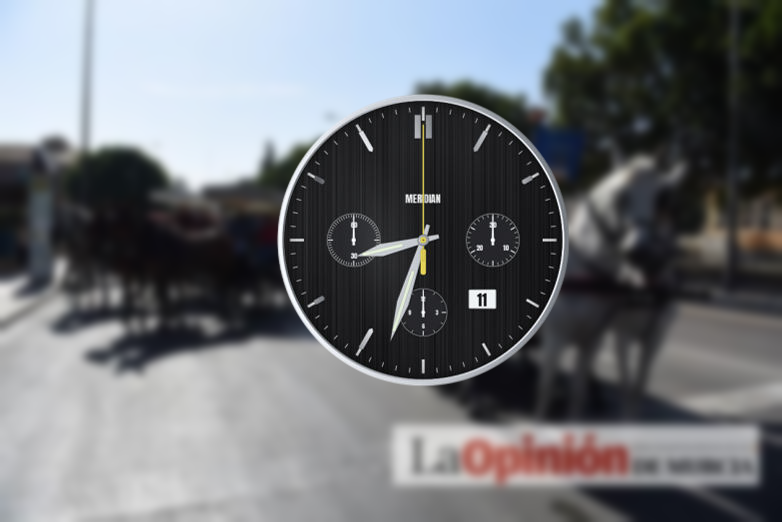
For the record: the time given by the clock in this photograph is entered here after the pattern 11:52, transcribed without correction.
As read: 8:33
